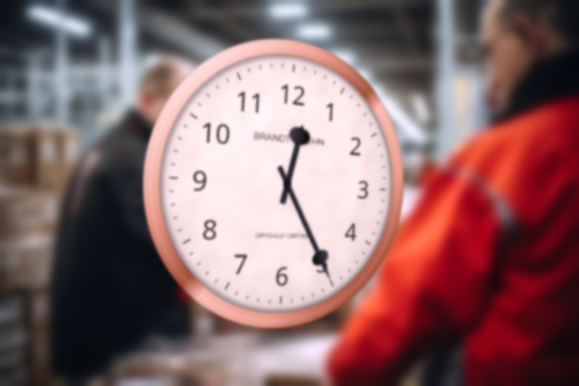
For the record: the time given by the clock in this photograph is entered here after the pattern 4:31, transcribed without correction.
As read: 12:25
